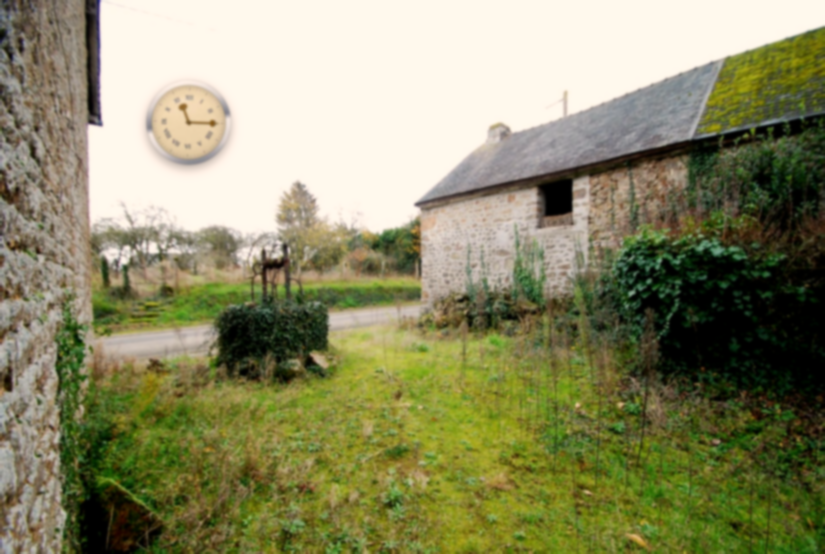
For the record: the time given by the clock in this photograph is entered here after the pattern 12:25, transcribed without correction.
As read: 11:15
